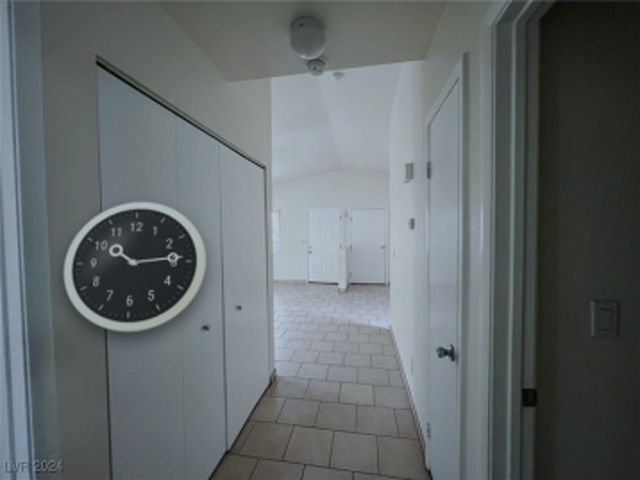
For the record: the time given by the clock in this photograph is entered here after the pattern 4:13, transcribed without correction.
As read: 10:14
